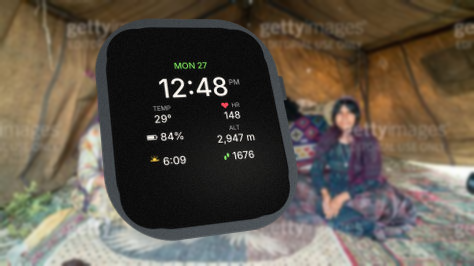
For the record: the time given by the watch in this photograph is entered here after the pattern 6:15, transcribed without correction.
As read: 12:48
